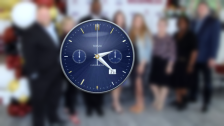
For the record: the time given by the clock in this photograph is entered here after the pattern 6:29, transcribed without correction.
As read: 2:22
